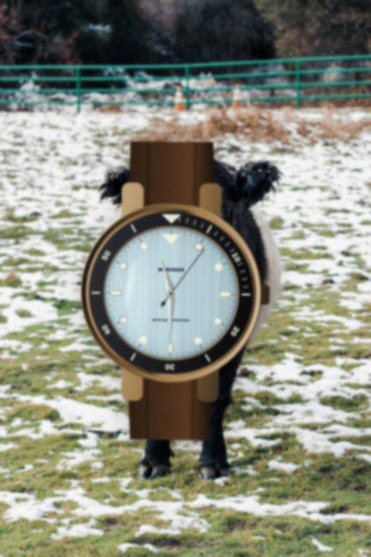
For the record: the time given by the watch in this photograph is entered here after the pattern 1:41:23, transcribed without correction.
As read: 11:30:06
